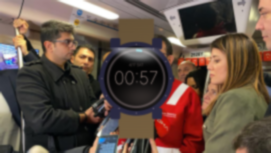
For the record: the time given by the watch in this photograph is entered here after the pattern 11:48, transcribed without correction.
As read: 0:57
